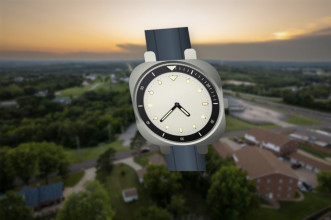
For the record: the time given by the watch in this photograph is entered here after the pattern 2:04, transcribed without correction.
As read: 4:38
